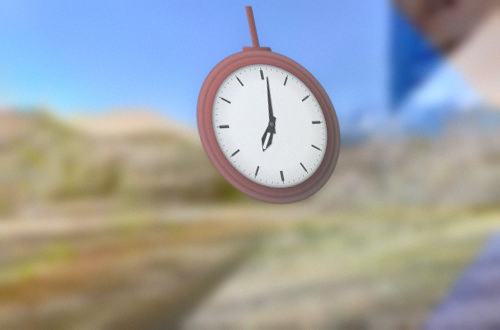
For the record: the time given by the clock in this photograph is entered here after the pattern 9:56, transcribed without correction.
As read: 7:01
